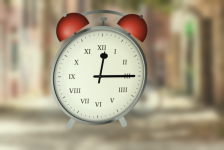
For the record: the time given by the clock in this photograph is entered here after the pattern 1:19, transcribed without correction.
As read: 12:15
